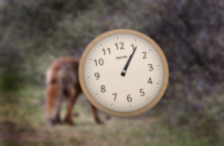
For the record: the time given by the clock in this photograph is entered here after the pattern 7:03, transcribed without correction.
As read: 1:06
